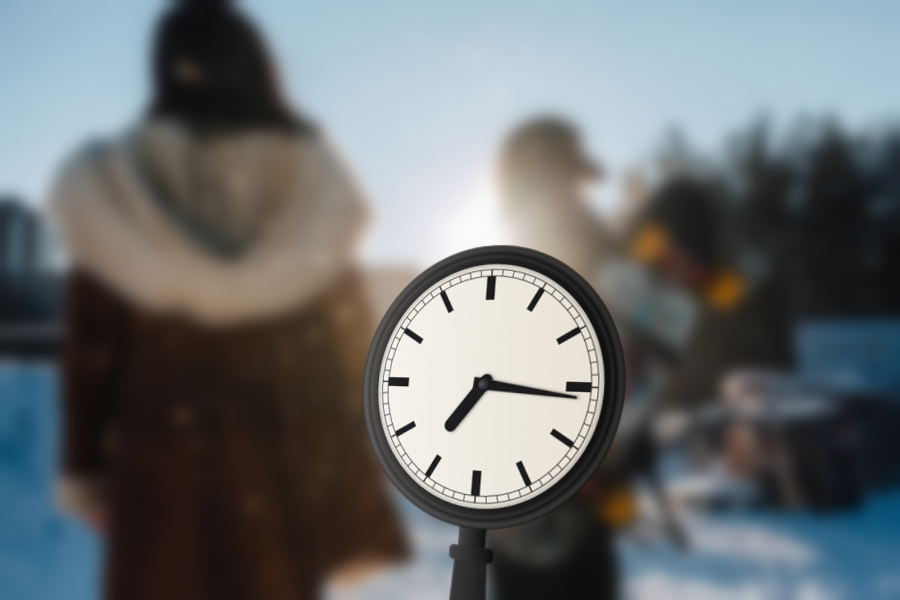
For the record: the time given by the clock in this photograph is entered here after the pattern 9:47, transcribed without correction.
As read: 7:16
